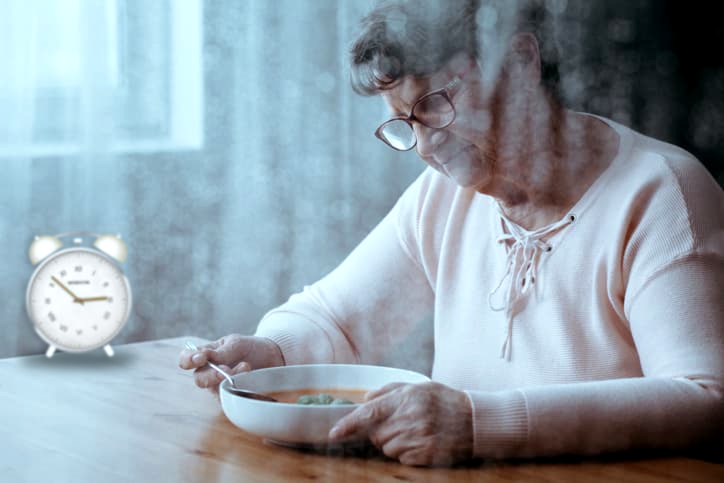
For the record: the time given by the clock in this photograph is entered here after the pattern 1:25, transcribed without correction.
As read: 2:52
